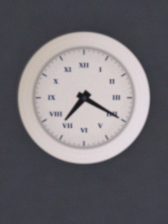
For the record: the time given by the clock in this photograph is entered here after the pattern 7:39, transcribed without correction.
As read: 7:20
